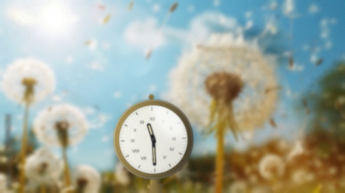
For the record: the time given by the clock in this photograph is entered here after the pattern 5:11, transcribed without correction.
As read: 11:30
